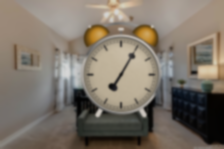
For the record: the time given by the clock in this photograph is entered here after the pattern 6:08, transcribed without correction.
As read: 7:05
